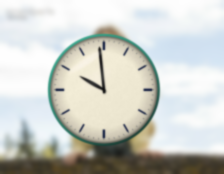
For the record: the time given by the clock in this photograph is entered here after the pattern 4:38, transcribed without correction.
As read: 9:59
